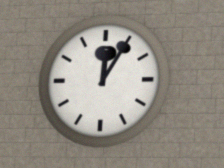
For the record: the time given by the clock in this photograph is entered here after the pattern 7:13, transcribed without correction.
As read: 12:05
